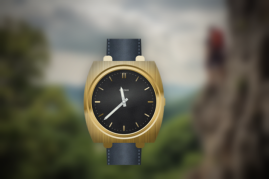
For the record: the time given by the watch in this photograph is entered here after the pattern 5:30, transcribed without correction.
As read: 11:38
